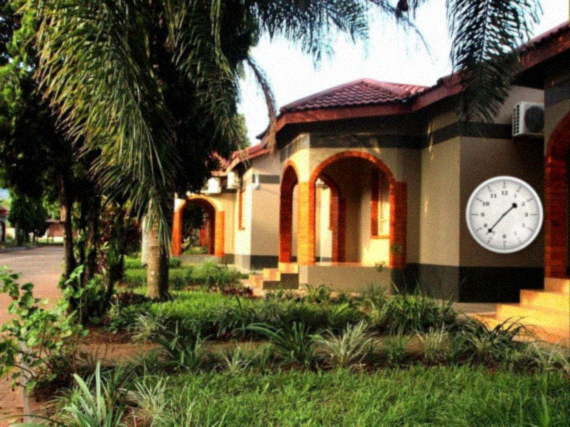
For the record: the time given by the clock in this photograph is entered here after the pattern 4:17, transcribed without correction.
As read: 1:37
